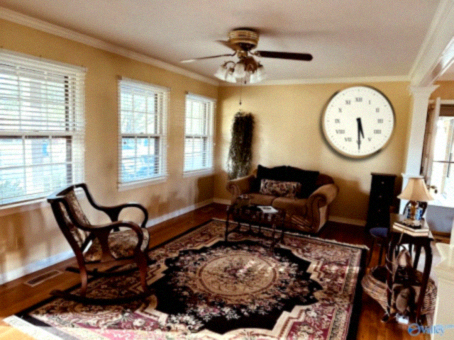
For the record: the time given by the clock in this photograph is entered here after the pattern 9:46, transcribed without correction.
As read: 5:30
